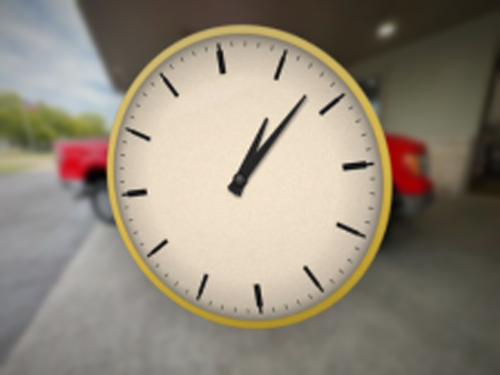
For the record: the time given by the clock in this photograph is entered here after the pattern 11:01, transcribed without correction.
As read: 1:08
